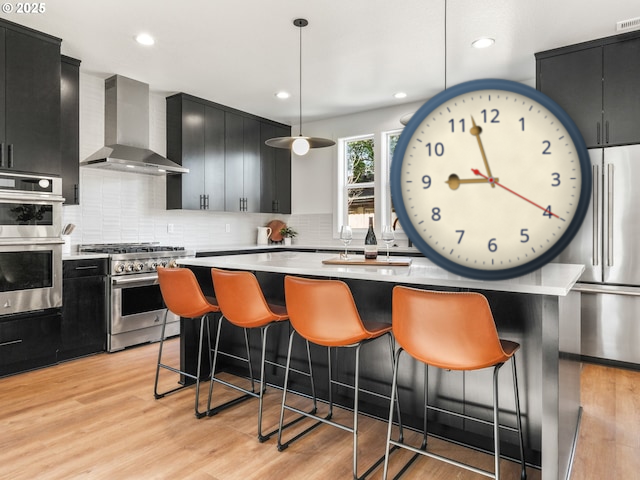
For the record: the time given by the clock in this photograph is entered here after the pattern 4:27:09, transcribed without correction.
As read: 8:57:20
